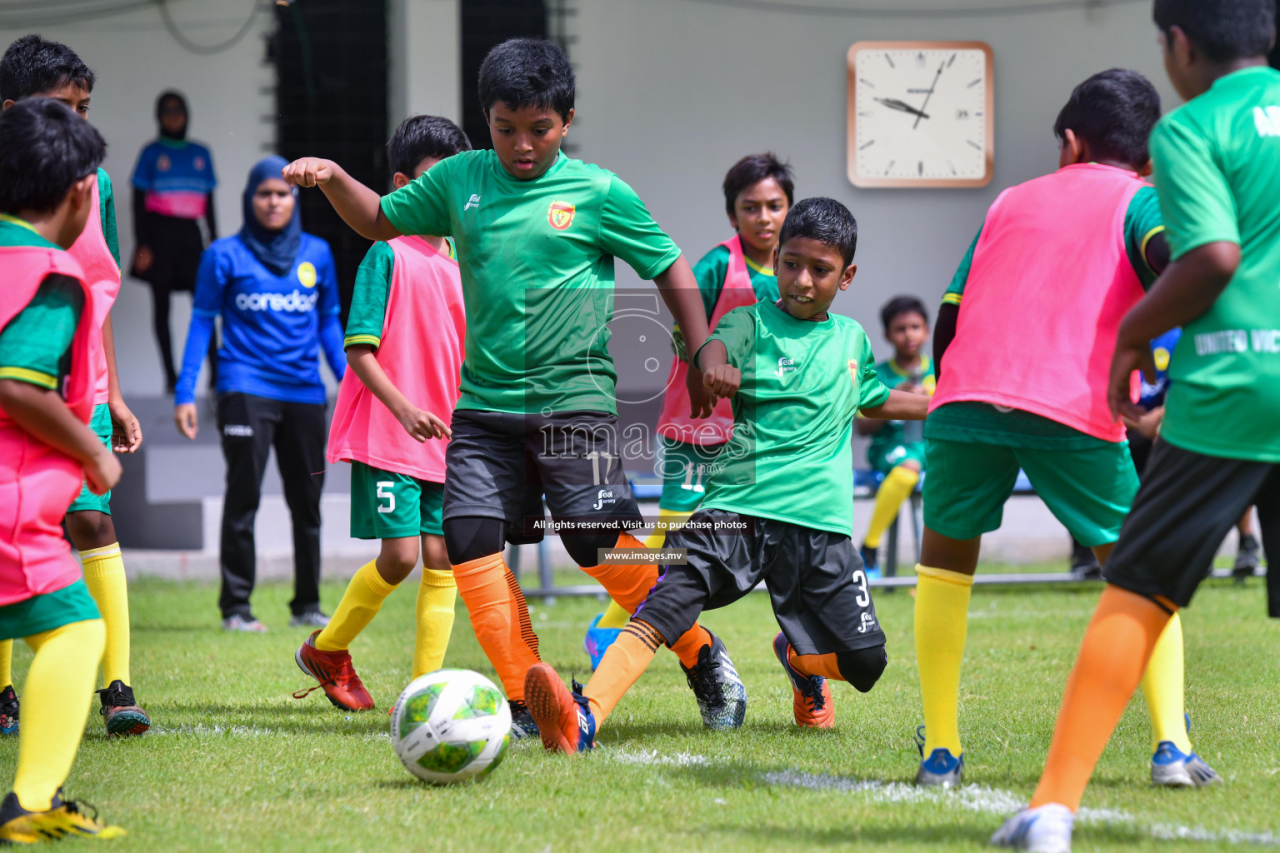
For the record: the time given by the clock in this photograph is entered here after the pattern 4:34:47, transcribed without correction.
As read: 9:48:04
